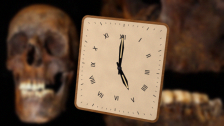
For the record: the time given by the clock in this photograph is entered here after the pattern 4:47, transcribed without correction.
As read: 5:00
